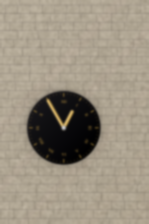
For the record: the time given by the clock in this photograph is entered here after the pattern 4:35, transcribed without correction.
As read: 12:55
